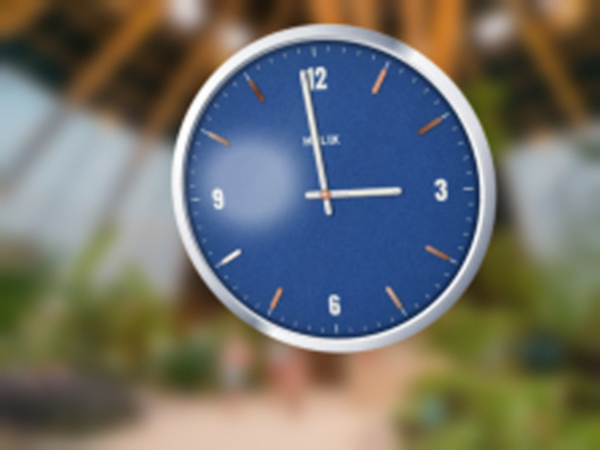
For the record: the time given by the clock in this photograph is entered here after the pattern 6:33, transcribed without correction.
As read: 2:59
